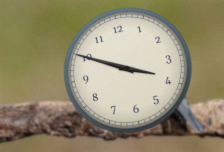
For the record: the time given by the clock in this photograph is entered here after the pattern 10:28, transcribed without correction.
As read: 3:50
